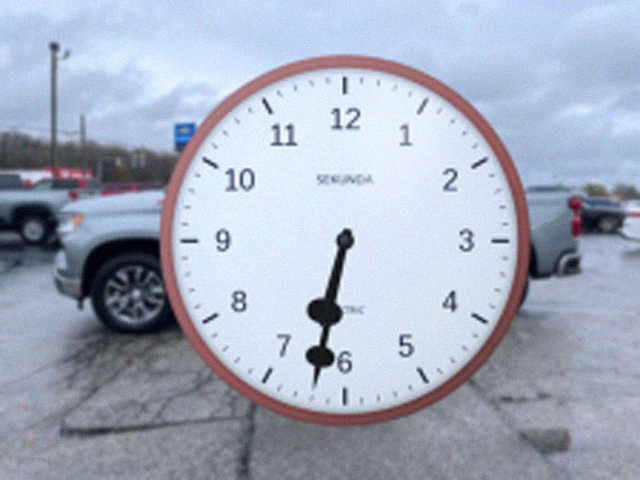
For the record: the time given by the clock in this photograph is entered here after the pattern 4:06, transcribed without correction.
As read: 6:32
